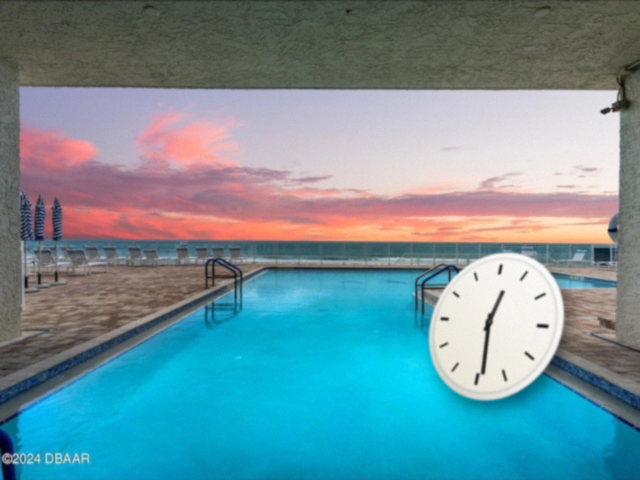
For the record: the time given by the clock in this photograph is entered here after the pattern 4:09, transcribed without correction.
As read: 12:29
